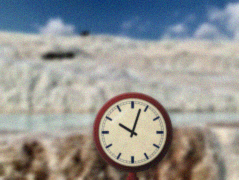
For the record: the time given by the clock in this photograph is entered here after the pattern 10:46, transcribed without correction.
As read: 10:03
